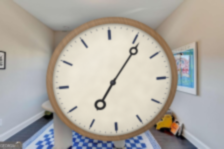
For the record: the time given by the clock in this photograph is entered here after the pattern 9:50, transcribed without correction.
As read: 7:06
